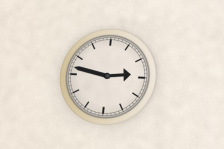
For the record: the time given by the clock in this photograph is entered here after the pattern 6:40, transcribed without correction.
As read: 2:47
